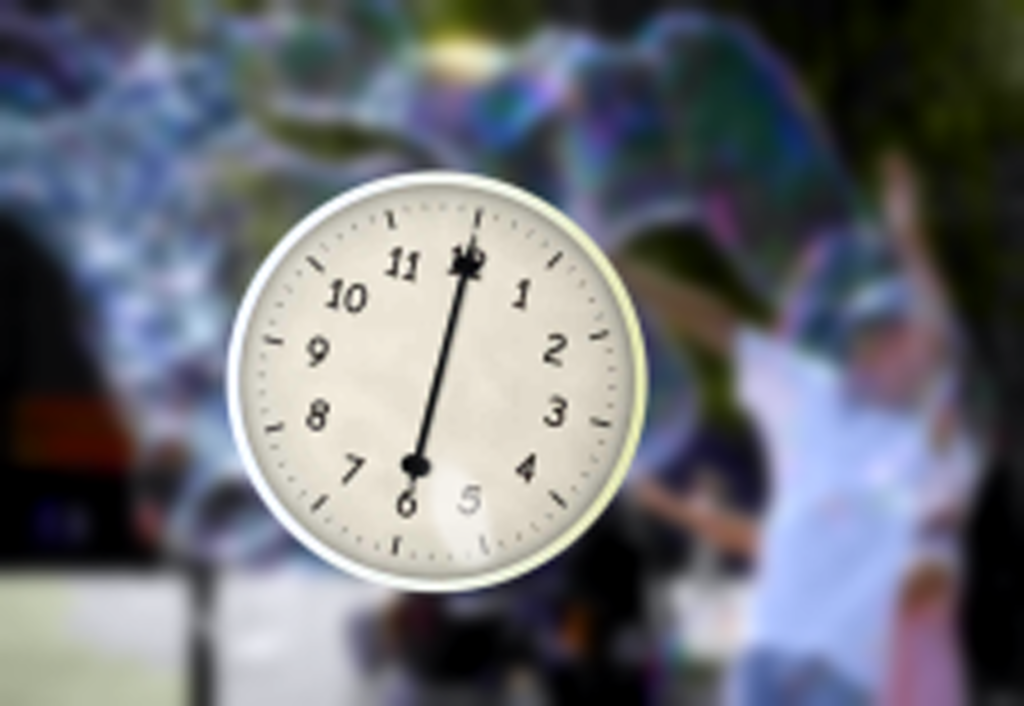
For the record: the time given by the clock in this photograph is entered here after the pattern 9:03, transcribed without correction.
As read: 6:00
